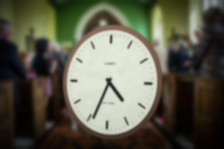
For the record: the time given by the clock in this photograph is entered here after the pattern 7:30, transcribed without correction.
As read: 4:34
